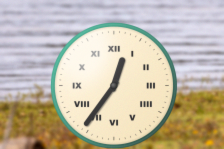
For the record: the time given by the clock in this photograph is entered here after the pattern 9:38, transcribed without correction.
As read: 12:36
